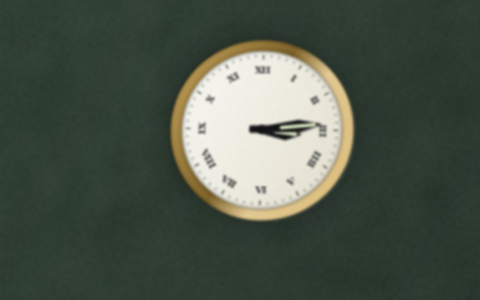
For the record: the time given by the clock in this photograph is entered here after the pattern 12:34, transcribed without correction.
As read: 3:14
